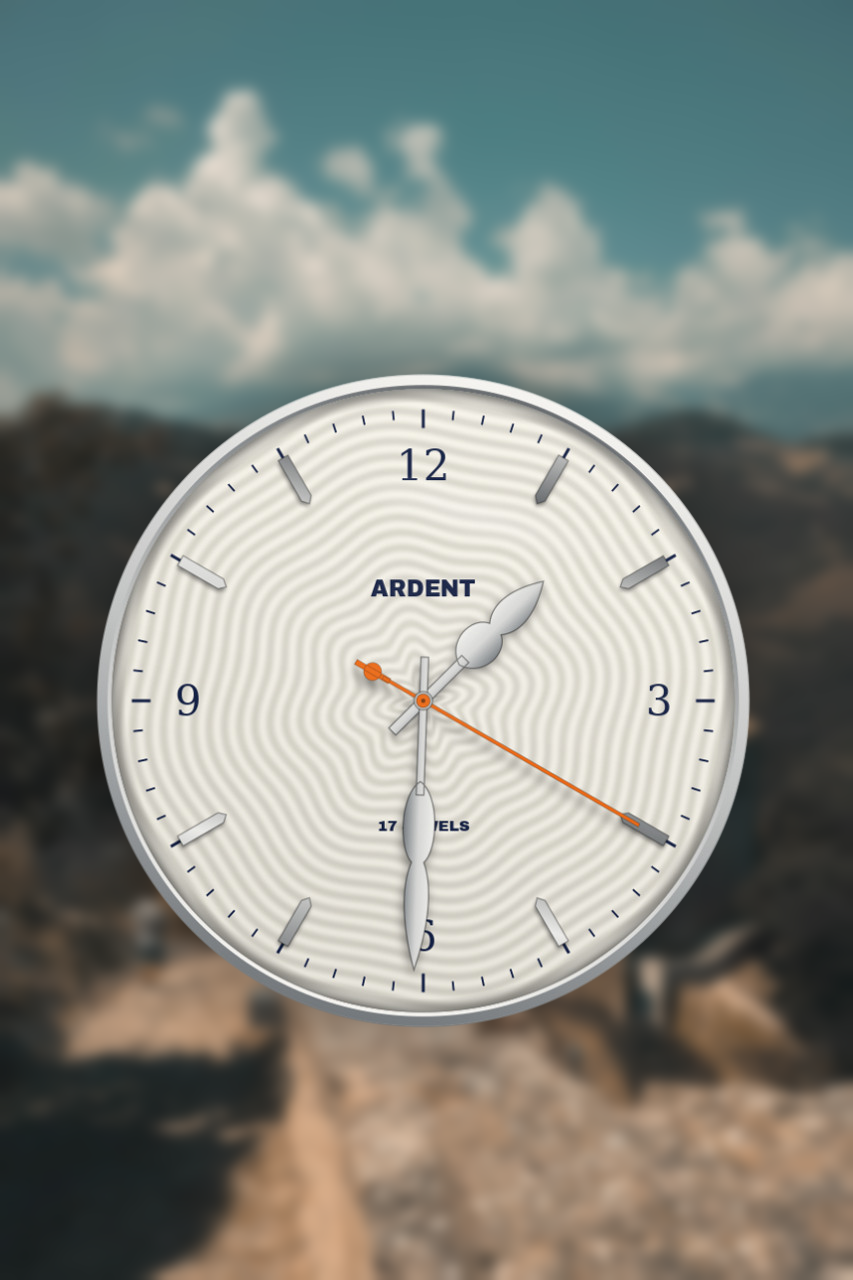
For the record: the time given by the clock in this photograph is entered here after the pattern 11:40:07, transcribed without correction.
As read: 1:30:20
